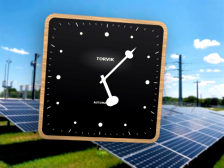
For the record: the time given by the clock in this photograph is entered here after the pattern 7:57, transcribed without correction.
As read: 5:07
